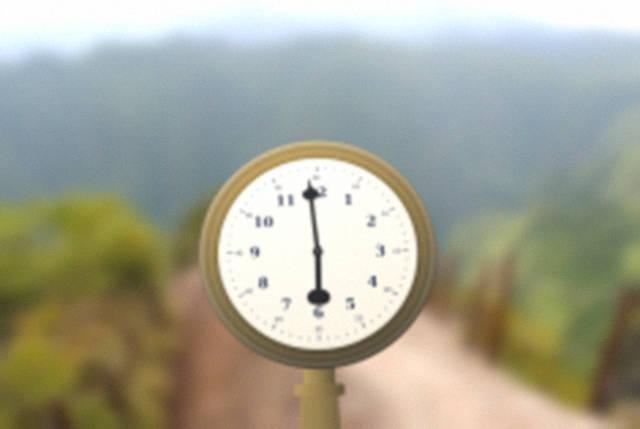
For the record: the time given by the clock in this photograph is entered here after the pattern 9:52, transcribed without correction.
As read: 5:59
